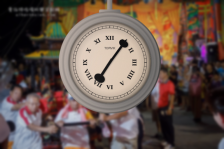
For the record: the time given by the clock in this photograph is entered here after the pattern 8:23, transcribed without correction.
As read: 7:06
